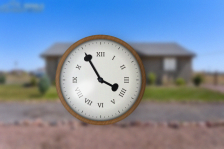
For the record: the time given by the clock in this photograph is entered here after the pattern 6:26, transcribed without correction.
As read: 3:55
